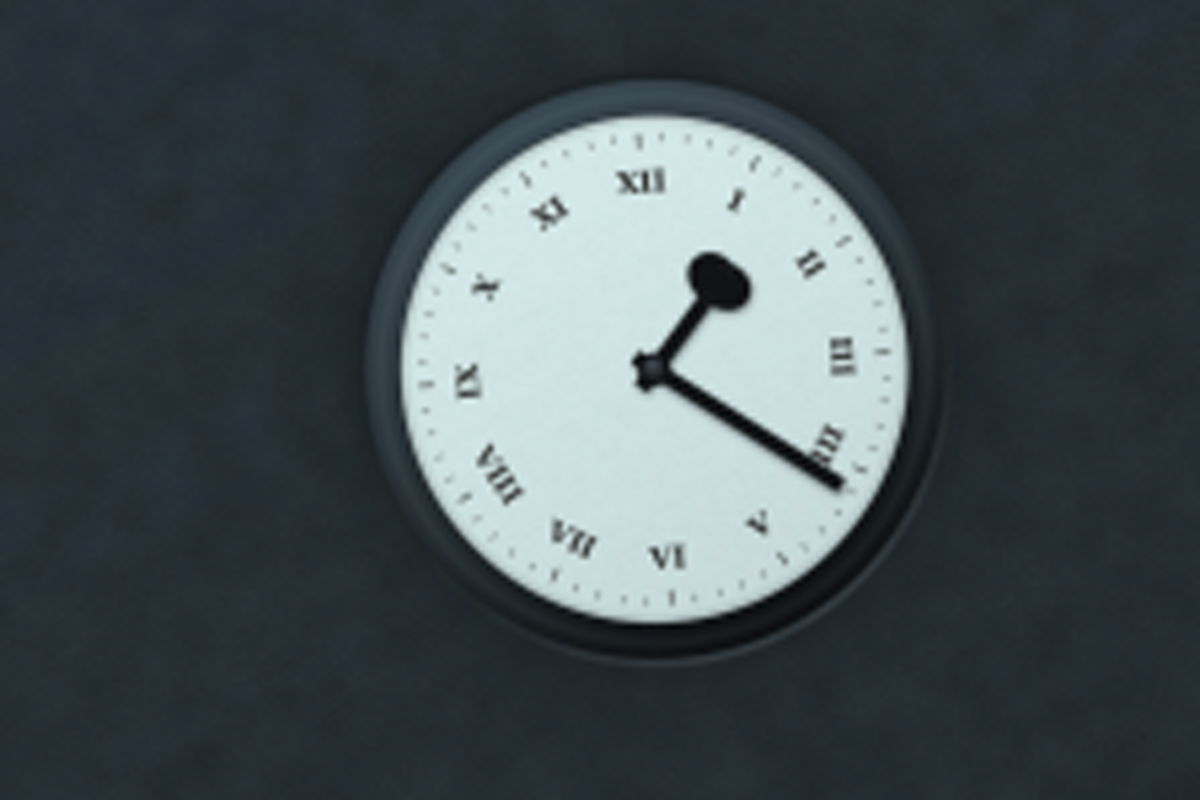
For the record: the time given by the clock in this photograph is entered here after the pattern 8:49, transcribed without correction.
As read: 1:21
